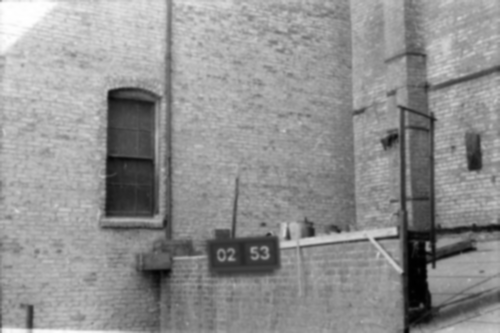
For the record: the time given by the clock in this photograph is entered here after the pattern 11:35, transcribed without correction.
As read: 2:53
